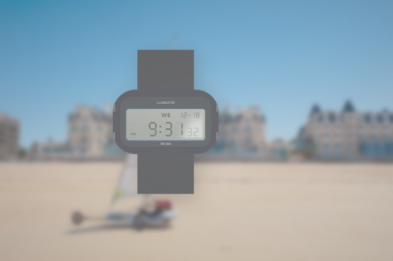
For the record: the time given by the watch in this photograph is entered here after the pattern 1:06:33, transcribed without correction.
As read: 9:31:32
